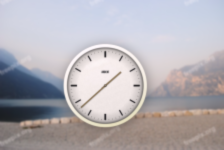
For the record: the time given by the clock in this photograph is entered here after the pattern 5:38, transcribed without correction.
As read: 1:38
